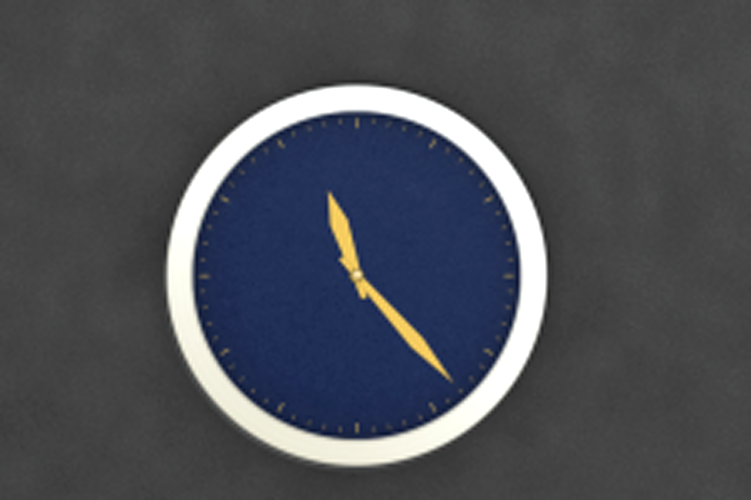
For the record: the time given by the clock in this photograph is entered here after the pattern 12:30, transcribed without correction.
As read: 11:23
